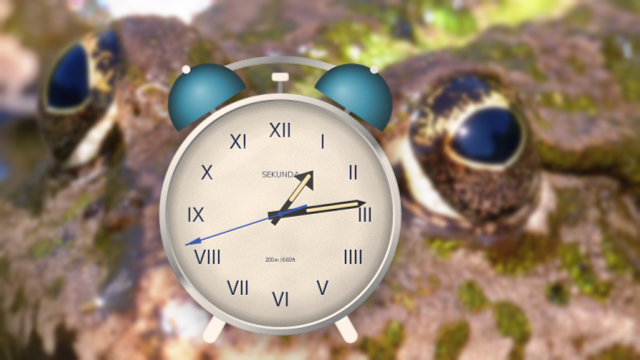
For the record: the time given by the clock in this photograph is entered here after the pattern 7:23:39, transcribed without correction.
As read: 1:13:42
